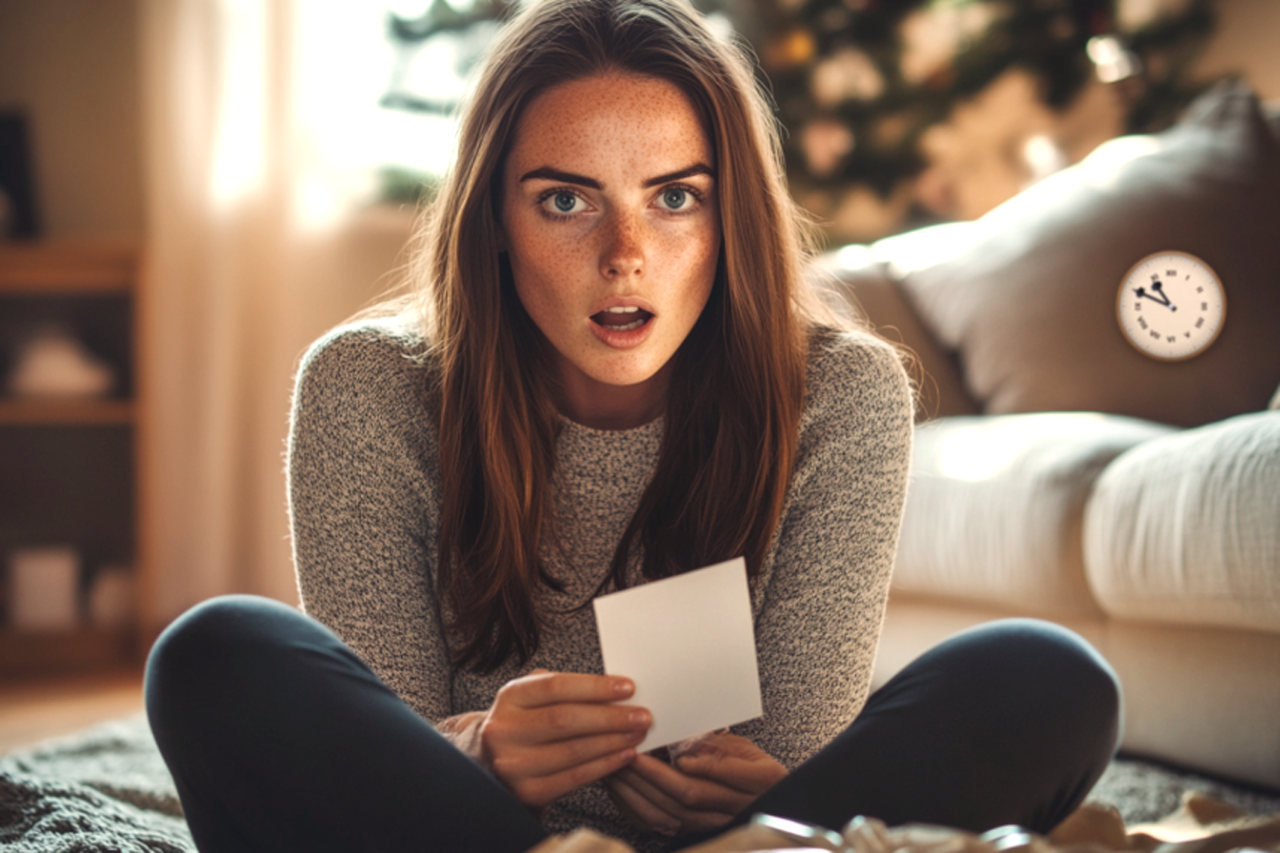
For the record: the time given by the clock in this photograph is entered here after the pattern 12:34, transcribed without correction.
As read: 10:49
